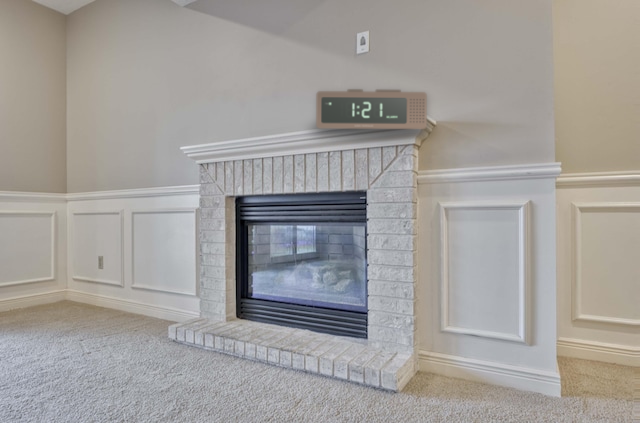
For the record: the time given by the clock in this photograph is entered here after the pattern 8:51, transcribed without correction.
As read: 1:21
